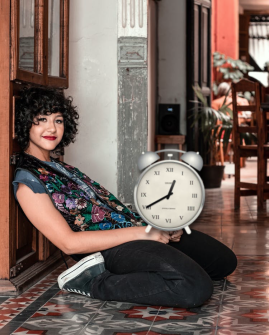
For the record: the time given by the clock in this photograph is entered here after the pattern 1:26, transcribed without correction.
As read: 12:40
